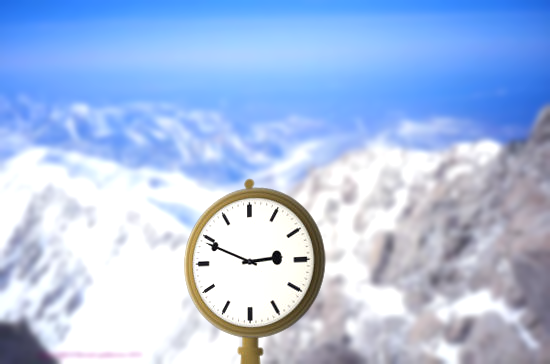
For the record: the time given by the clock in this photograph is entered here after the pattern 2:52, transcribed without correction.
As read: 2:49
